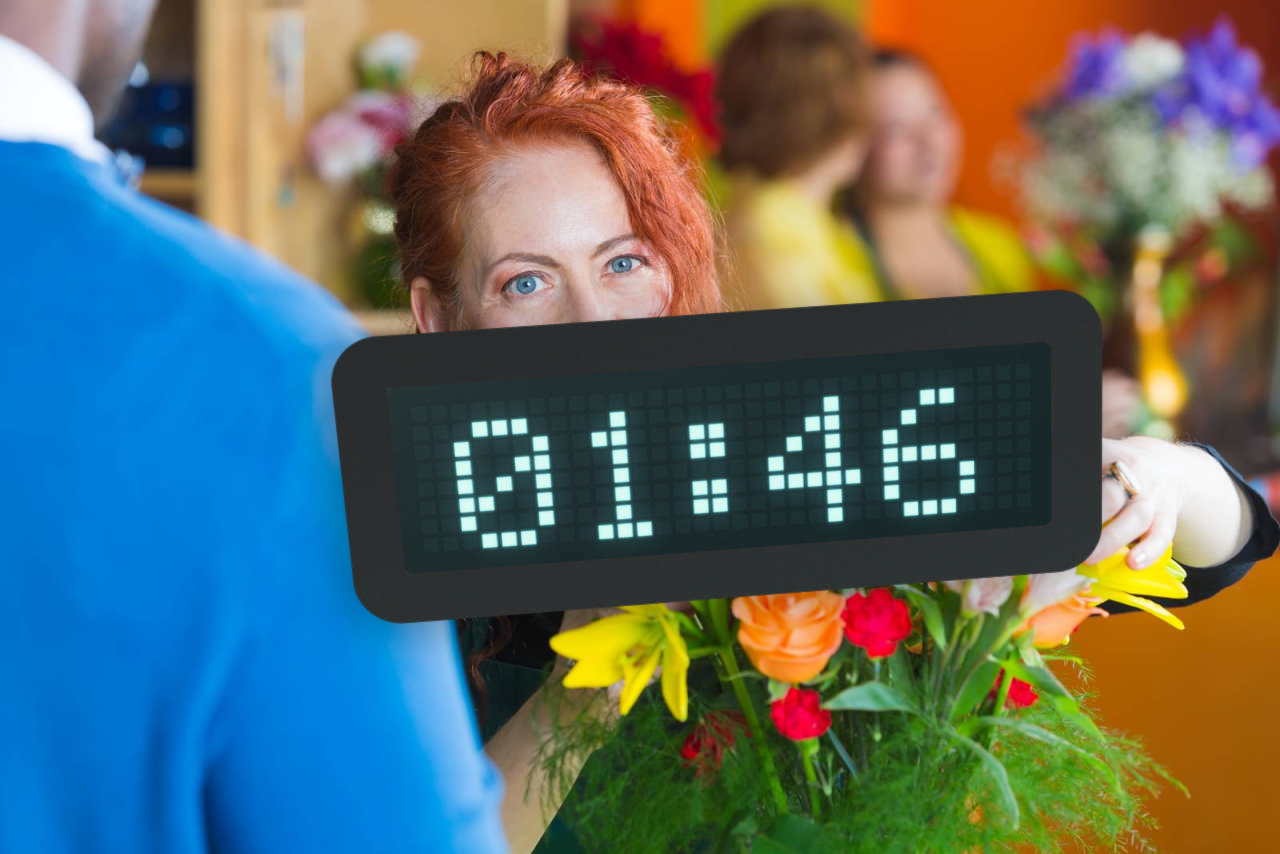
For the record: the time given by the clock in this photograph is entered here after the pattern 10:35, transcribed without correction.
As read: 1:46
